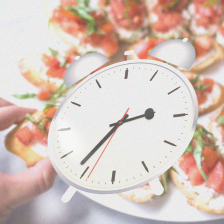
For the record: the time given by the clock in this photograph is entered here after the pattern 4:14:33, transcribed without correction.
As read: 2:36:34
